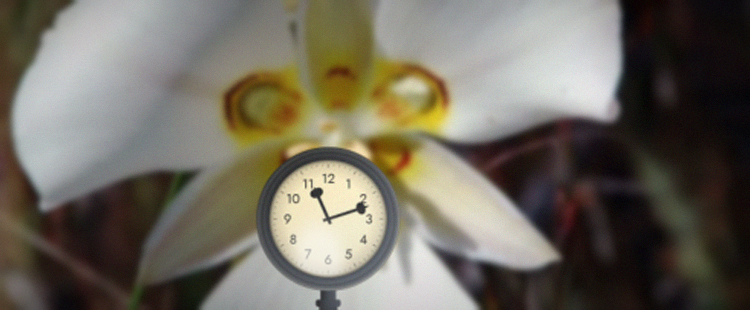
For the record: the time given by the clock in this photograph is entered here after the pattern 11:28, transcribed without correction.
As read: 11:12
